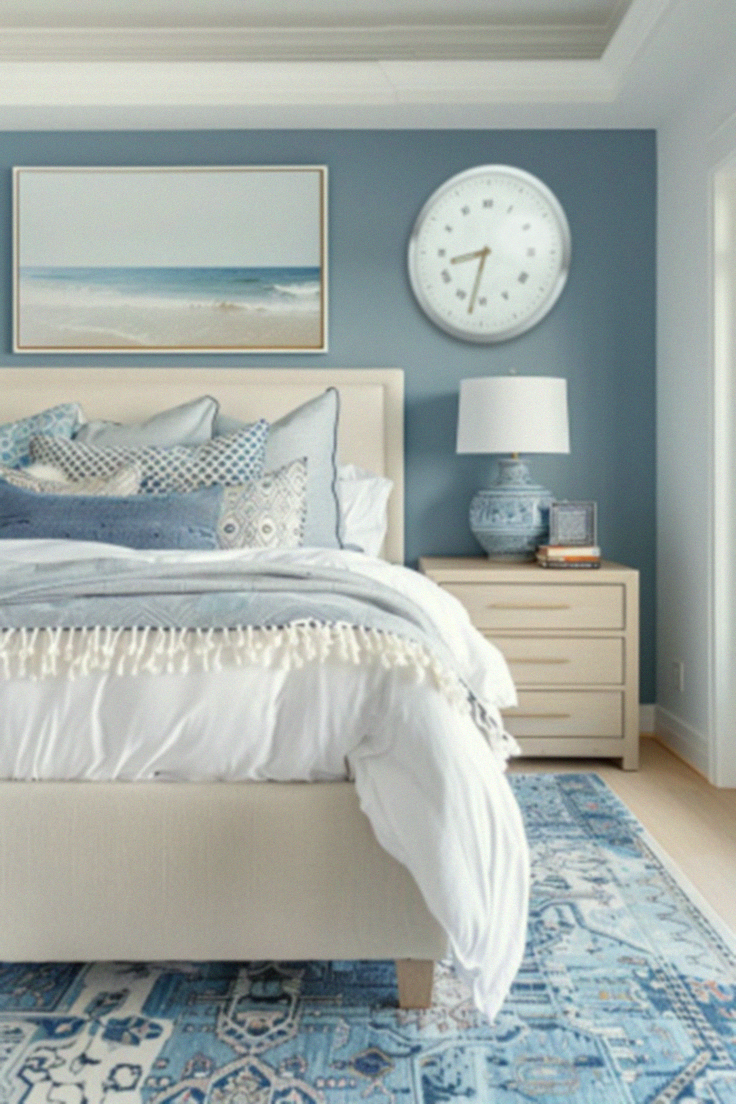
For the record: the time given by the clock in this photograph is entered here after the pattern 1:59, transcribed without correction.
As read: 8:32
